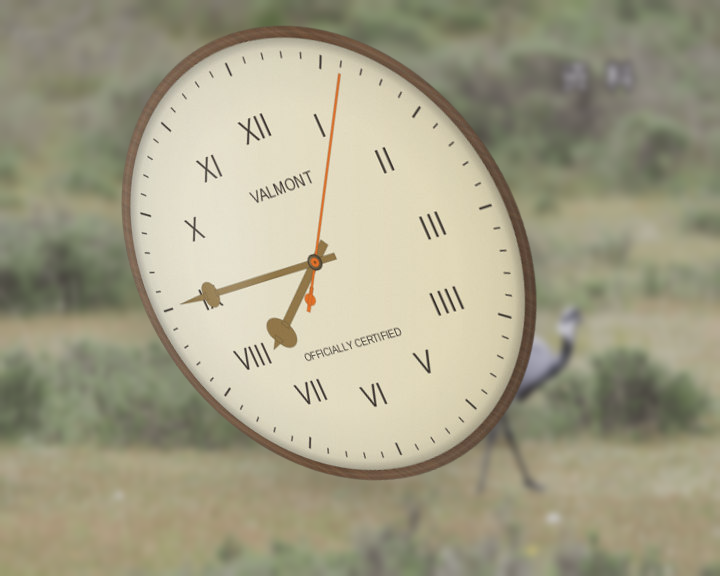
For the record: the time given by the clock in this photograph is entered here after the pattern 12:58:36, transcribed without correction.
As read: 7:45:06
